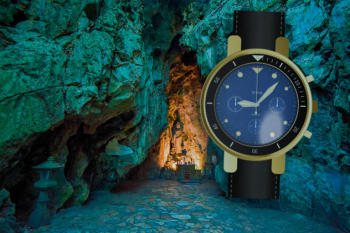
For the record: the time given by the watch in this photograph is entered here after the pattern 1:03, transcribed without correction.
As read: 9:07
